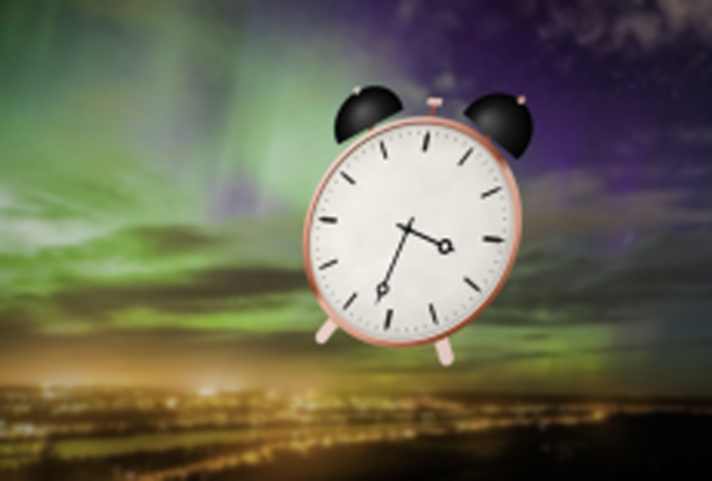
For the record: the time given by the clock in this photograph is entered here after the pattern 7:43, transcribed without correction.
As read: 3:32
